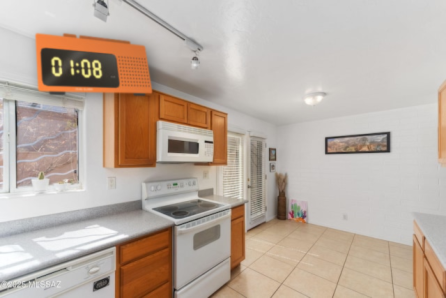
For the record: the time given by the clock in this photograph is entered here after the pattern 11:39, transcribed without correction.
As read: 1:08
